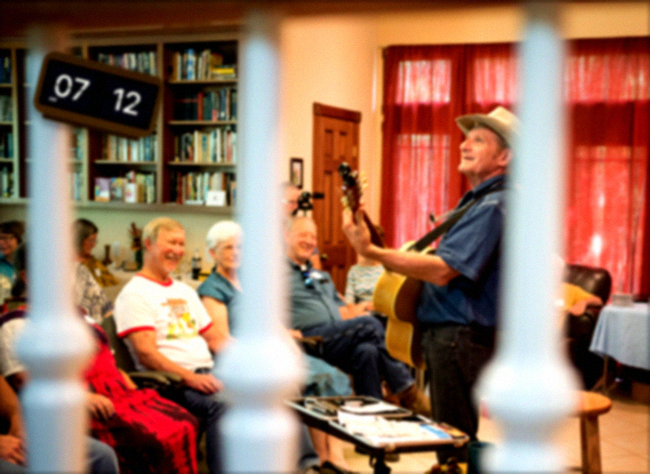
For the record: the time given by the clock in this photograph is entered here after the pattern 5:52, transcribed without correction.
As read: 7:12
